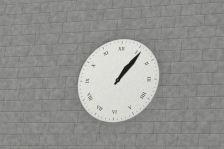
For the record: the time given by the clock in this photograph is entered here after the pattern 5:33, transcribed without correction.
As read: 1:06
